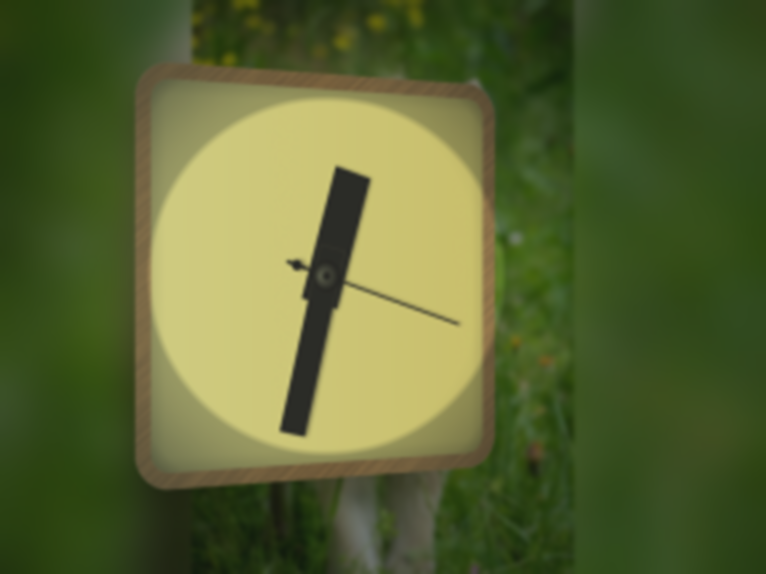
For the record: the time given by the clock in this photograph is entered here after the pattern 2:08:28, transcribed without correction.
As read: 12:32:18
